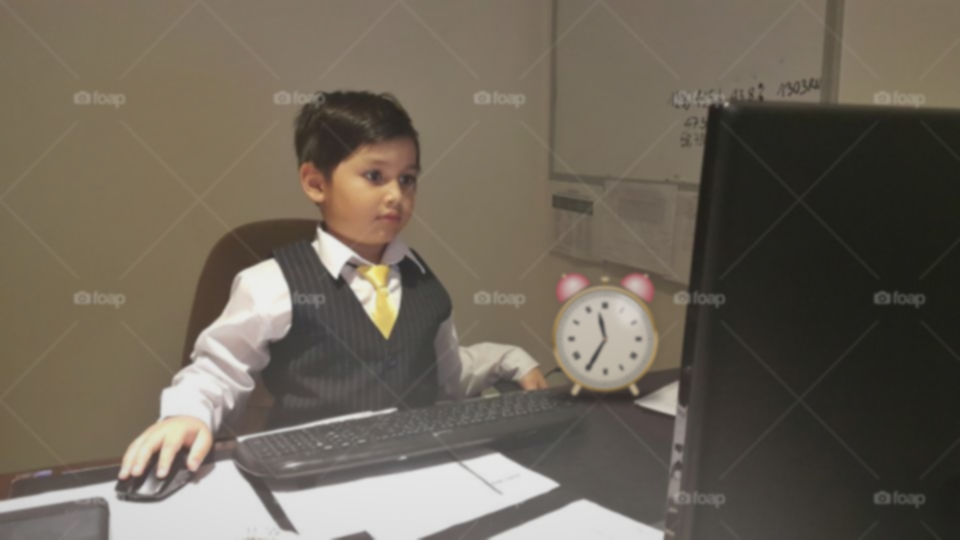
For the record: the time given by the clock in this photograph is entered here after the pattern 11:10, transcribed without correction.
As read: 11:35
